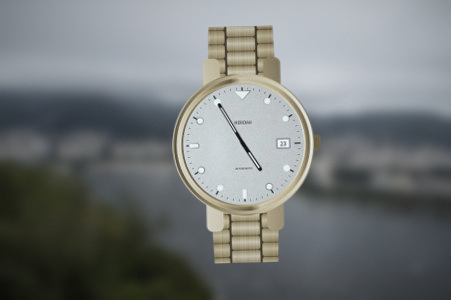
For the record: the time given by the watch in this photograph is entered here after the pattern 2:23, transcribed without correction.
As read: 4:55
